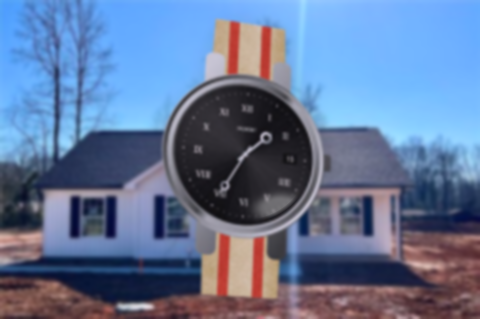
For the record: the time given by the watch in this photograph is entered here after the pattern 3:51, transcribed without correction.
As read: 1:35
